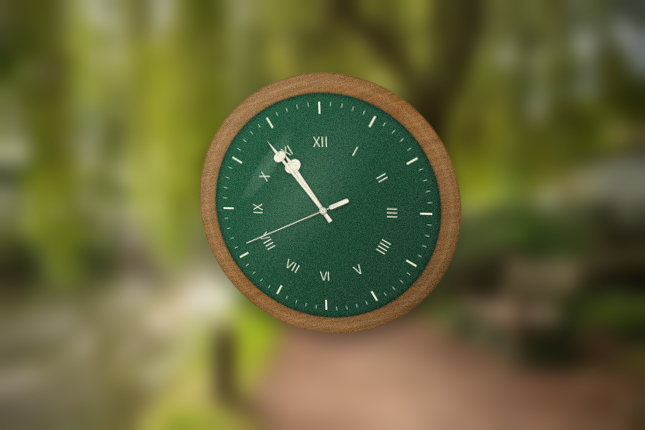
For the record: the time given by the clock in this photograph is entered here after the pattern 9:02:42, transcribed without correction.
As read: 10:53:41
